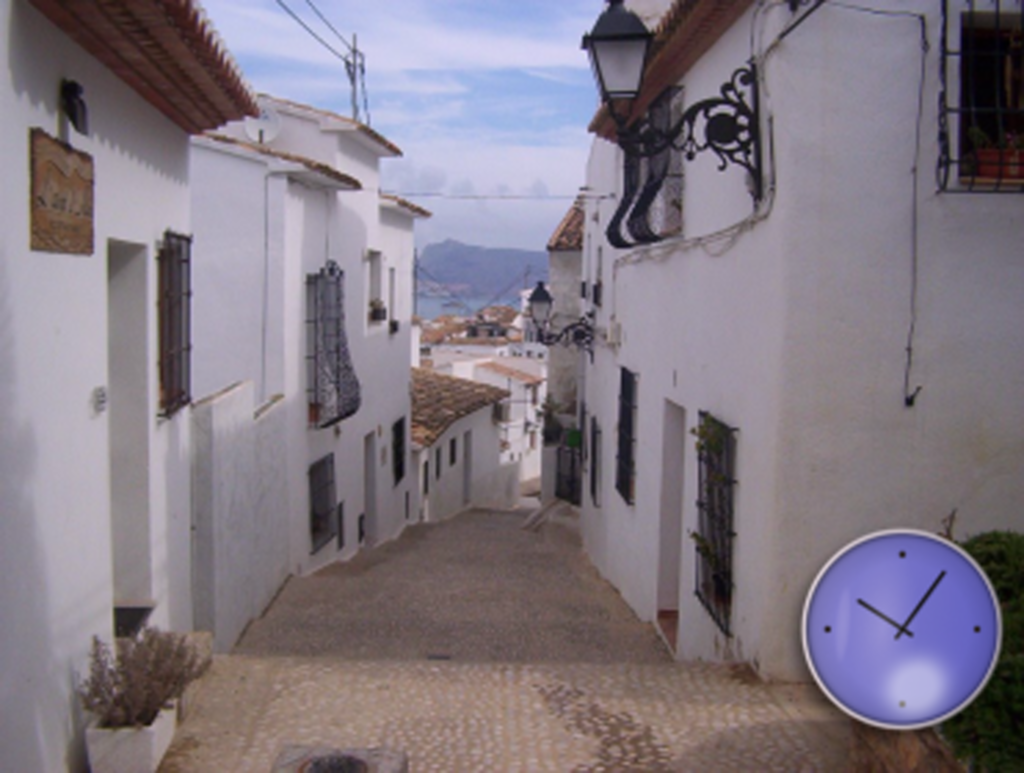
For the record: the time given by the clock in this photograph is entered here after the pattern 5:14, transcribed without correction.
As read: 10:06
